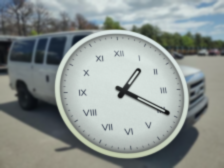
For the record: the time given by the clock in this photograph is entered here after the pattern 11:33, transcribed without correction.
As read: 1:20
